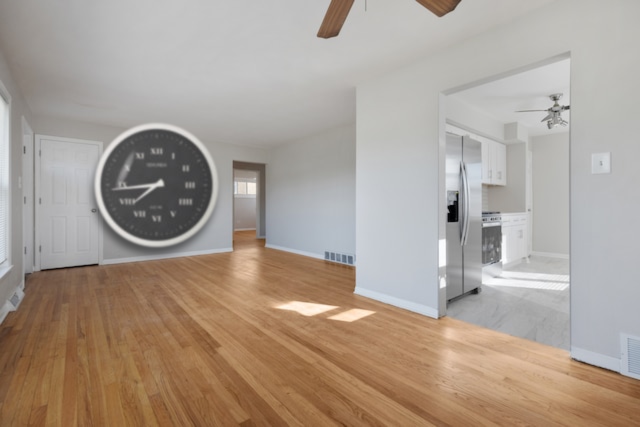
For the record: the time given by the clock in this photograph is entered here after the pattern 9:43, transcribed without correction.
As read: 7:44
